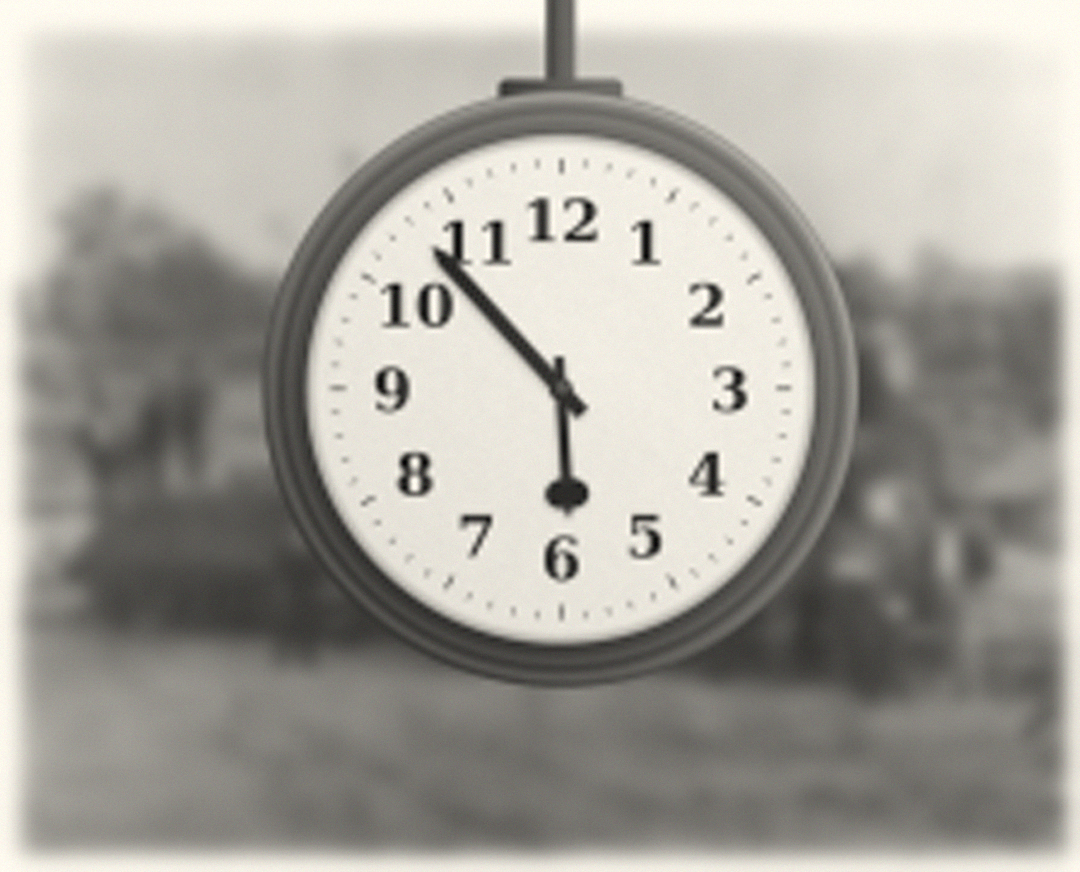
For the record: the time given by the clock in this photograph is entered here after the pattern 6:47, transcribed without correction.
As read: 5:53
